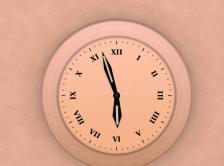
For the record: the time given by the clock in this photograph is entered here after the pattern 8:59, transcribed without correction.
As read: 5:57
